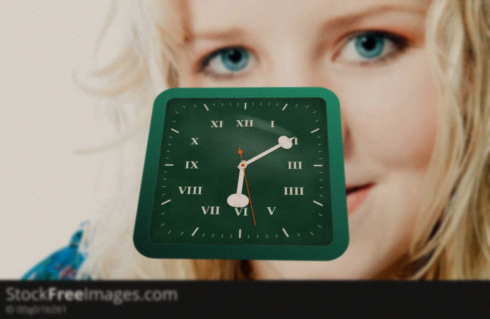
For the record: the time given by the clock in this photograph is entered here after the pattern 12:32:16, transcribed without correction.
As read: 6:09:28
